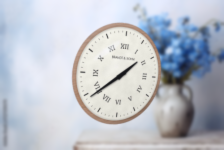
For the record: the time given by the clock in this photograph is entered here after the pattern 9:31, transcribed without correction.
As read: 1:39
